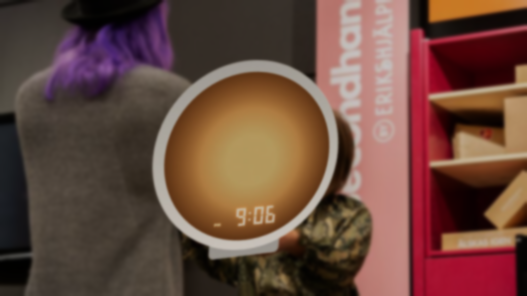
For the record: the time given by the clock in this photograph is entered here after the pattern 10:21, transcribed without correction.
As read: 9:06
